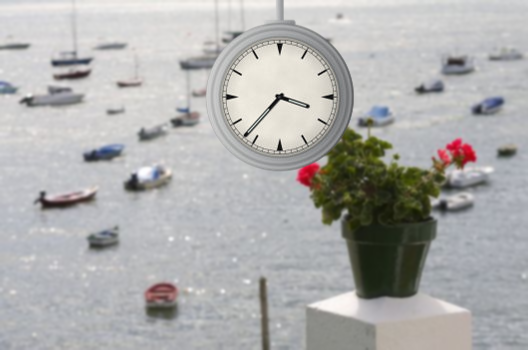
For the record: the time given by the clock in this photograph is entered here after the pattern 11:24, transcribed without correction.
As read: 3:37
